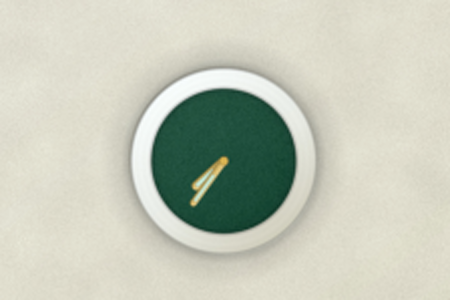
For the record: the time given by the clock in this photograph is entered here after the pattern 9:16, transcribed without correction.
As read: 7:36
